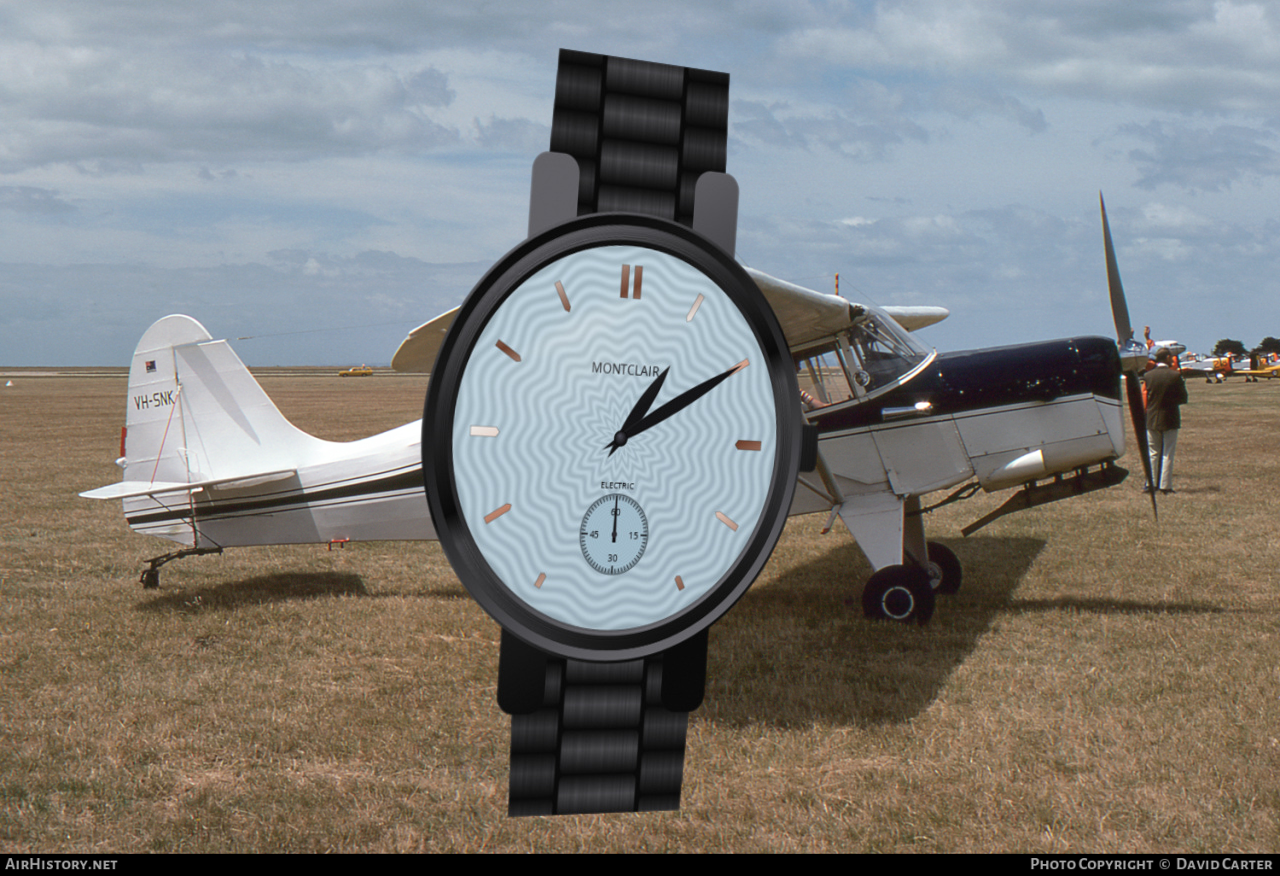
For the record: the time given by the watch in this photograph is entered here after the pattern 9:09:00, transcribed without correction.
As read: 1:10:00
